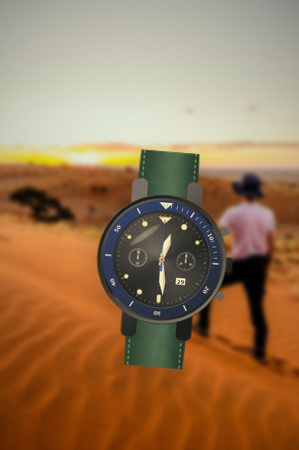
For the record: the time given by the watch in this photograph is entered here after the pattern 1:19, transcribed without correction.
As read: 12:29
